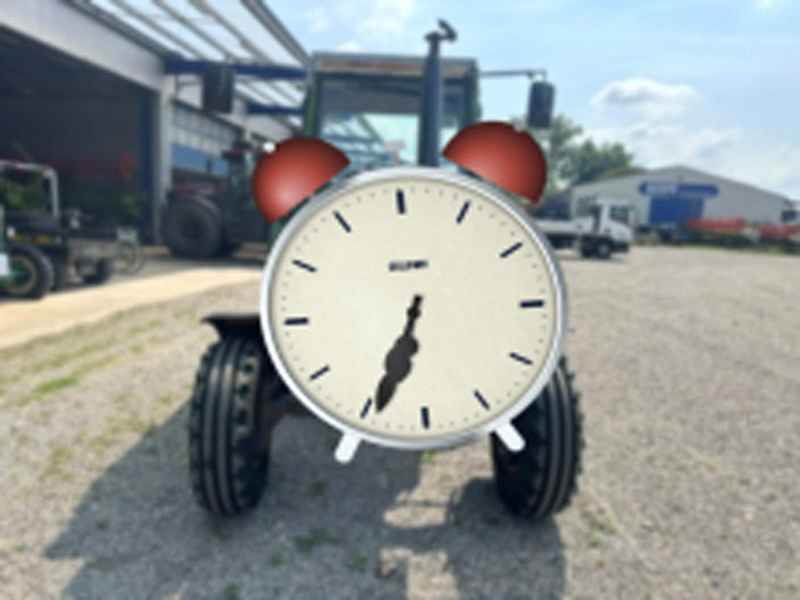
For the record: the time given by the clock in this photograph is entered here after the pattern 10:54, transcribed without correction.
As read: 6:34
